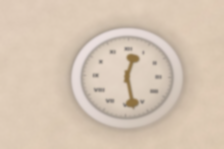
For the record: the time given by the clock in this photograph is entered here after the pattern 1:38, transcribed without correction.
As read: 12:28
